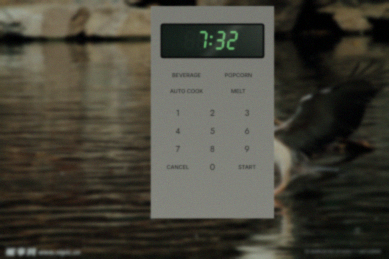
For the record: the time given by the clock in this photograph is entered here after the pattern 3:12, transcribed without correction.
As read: 7:32
